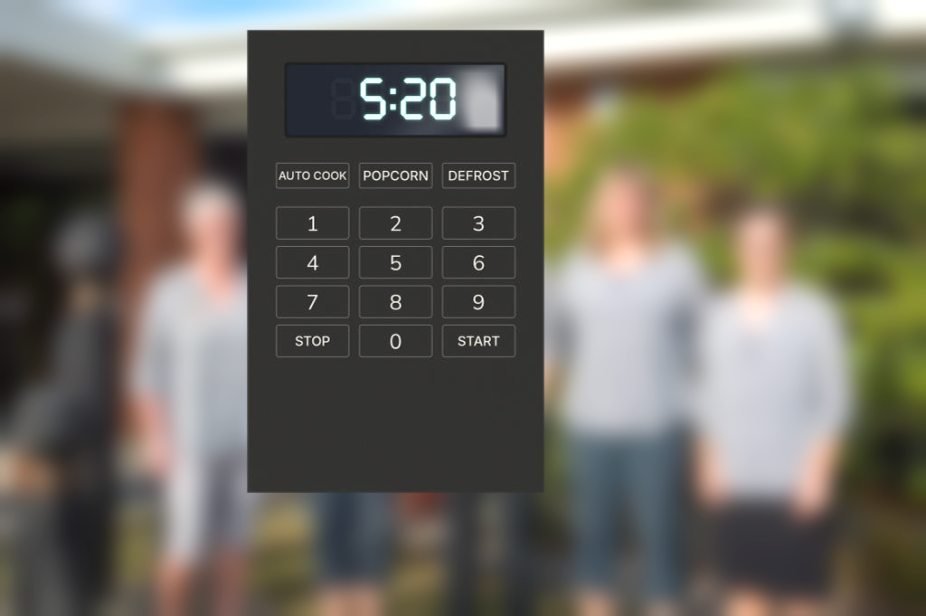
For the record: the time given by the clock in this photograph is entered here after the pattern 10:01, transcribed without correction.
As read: 5:20
